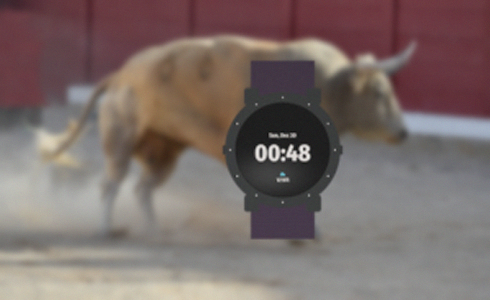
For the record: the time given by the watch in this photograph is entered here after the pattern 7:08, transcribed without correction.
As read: 0:48
